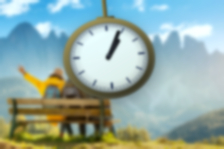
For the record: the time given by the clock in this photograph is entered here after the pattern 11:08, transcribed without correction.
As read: 1:04
